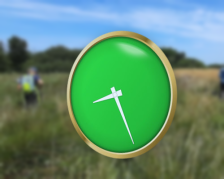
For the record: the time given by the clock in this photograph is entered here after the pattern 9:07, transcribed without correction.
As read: 8:26
